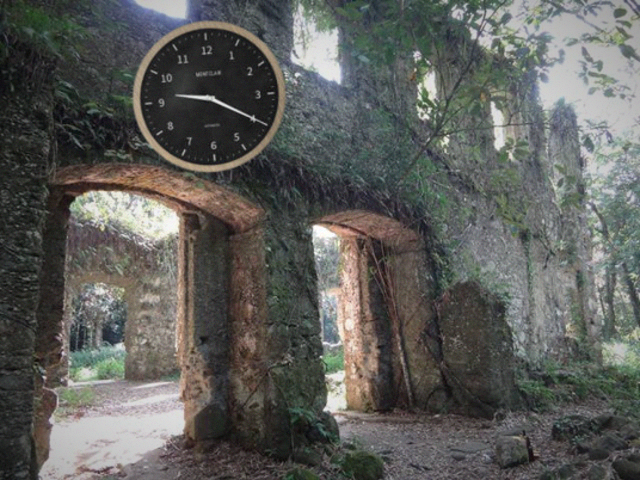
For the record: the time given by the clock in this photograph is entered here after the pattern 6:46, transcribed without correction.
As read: 9:20
